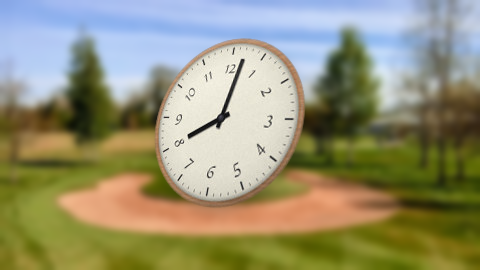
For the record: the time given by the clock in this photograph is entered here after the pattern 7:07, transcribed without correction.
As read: 8:02
